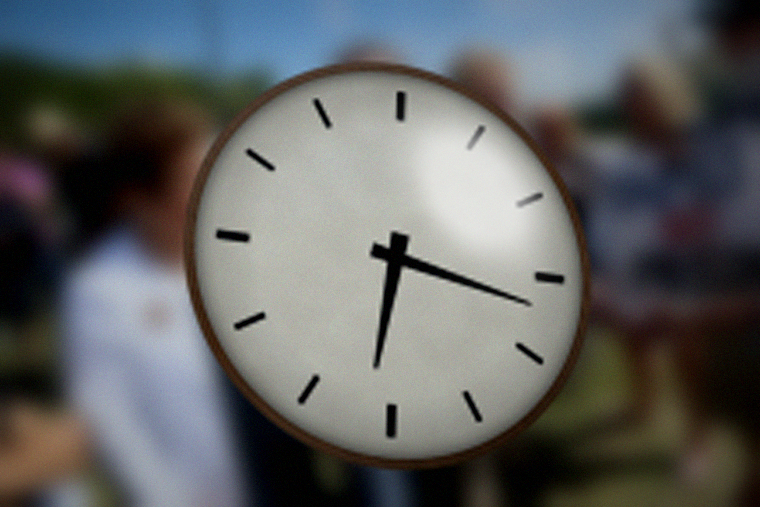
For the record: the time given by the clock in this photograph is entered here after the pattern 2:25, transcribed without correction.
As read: 6:17
